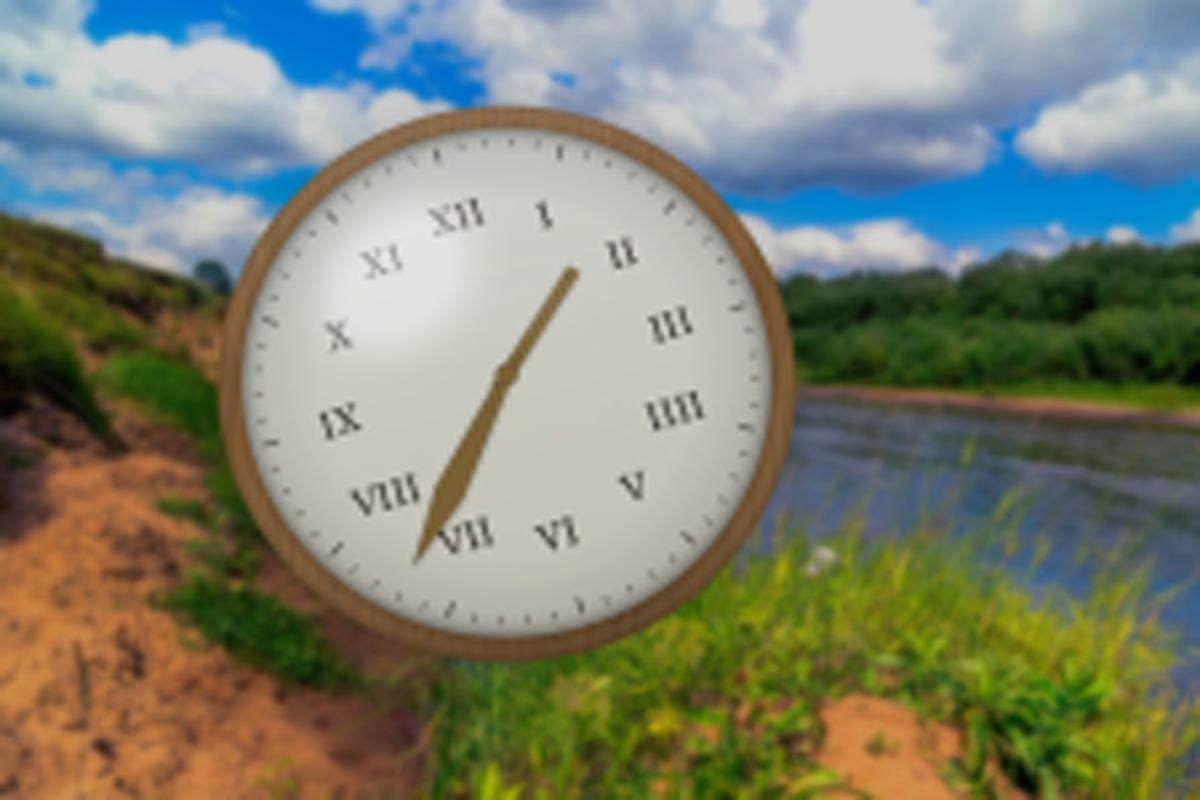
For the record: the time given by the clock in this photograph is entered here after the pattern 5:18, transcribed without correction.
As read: 1:37
